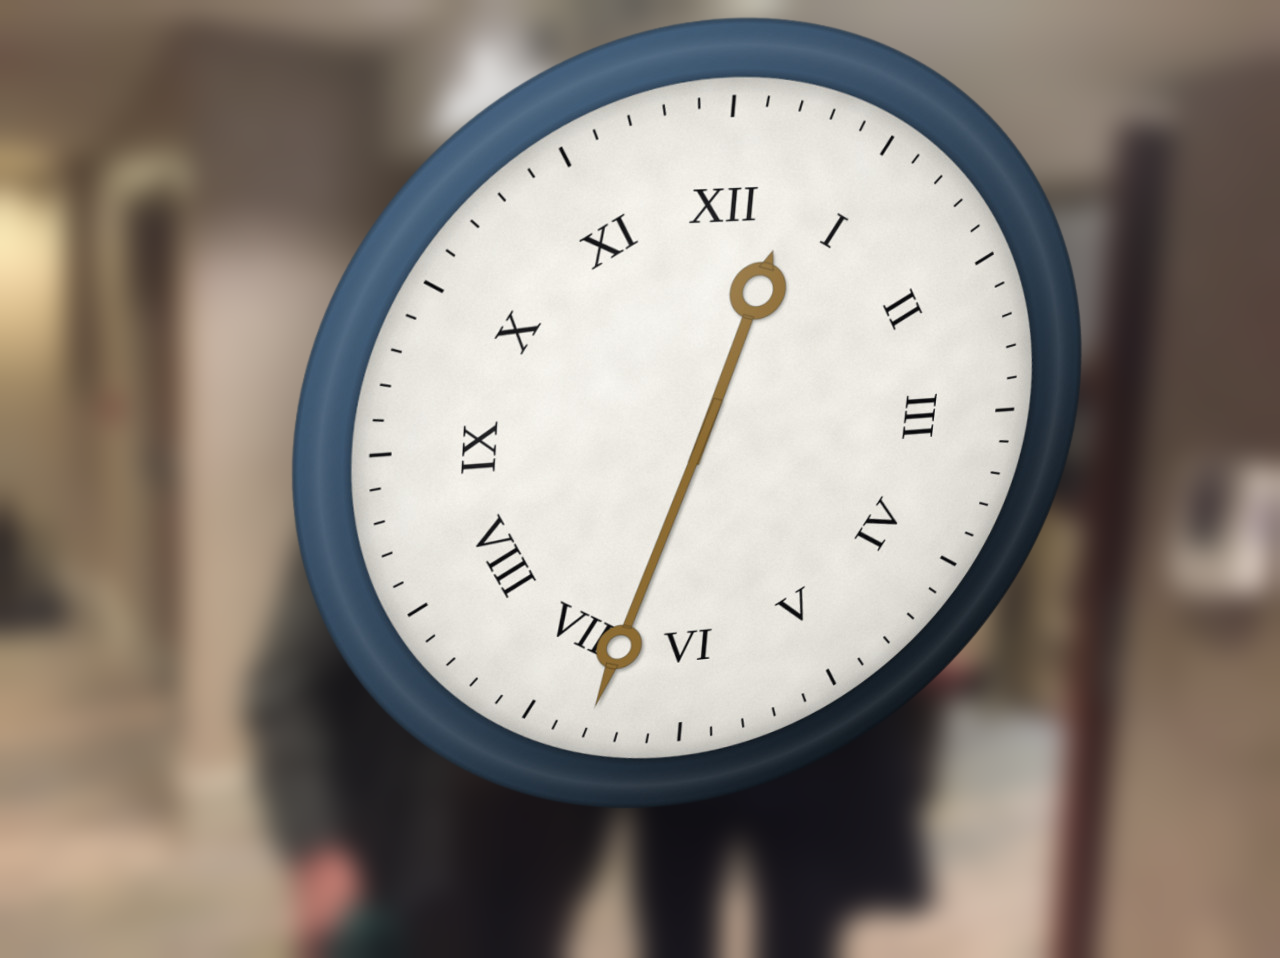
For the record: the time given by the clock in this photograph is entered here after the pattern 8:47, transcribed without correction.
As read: 12:33
